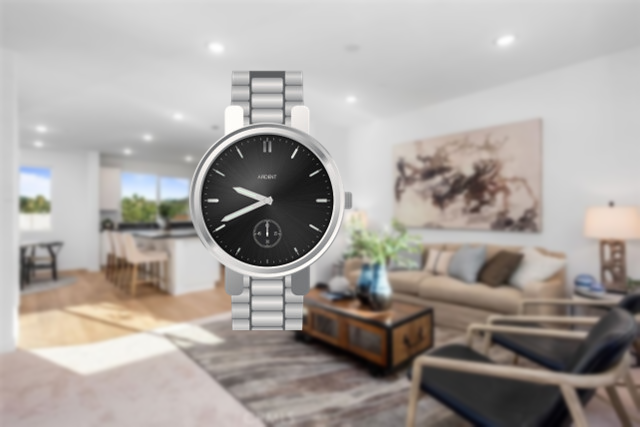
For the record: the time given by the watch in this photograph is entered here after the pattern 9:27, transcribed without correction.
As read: 9:41
